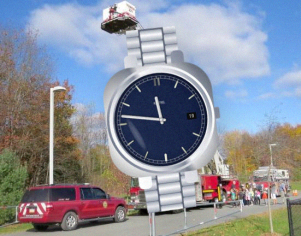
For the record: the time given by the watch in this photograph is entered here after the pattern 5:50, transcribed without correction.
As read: 11:47
